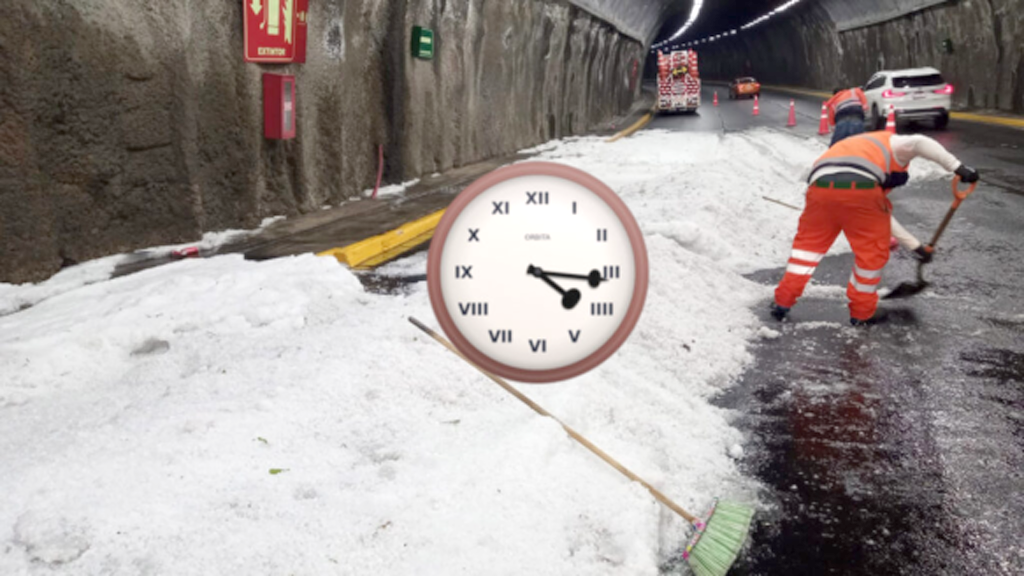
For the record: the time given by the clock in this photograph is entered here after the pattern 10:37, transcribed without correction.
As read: 4:16
